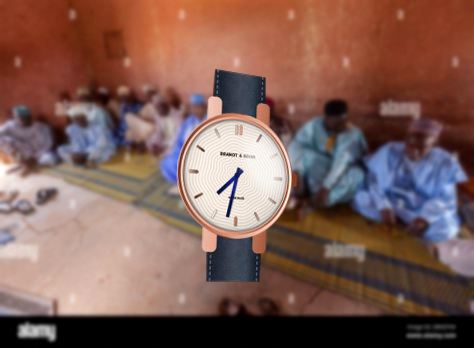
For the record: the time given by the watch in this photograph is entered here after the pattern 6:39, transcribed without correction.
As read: 7:32
